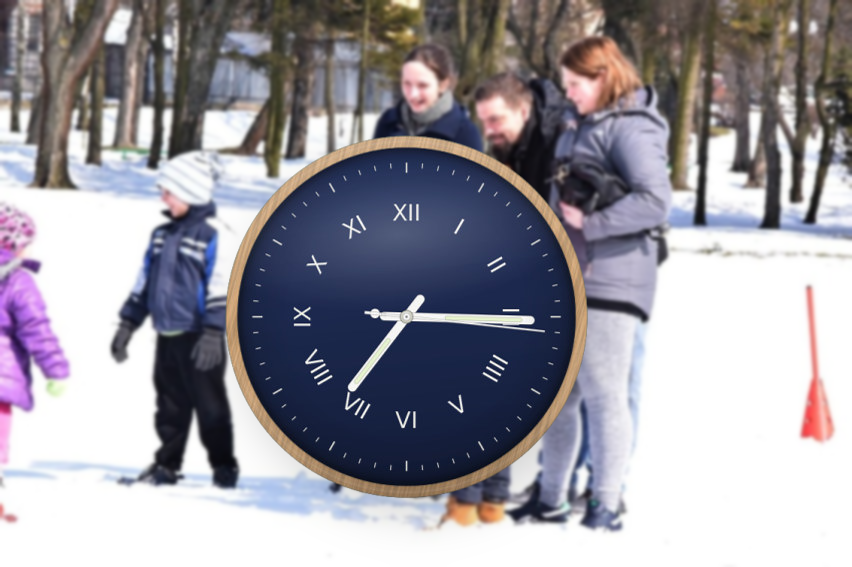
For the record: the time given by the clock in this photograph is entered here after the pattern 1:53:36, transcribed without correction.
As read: 7:15:16
